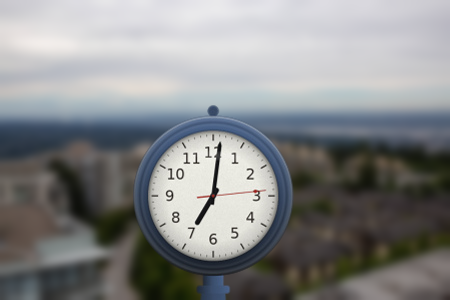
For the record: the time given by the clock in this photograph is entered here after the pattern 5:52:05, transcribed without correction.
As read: 7:01:14
